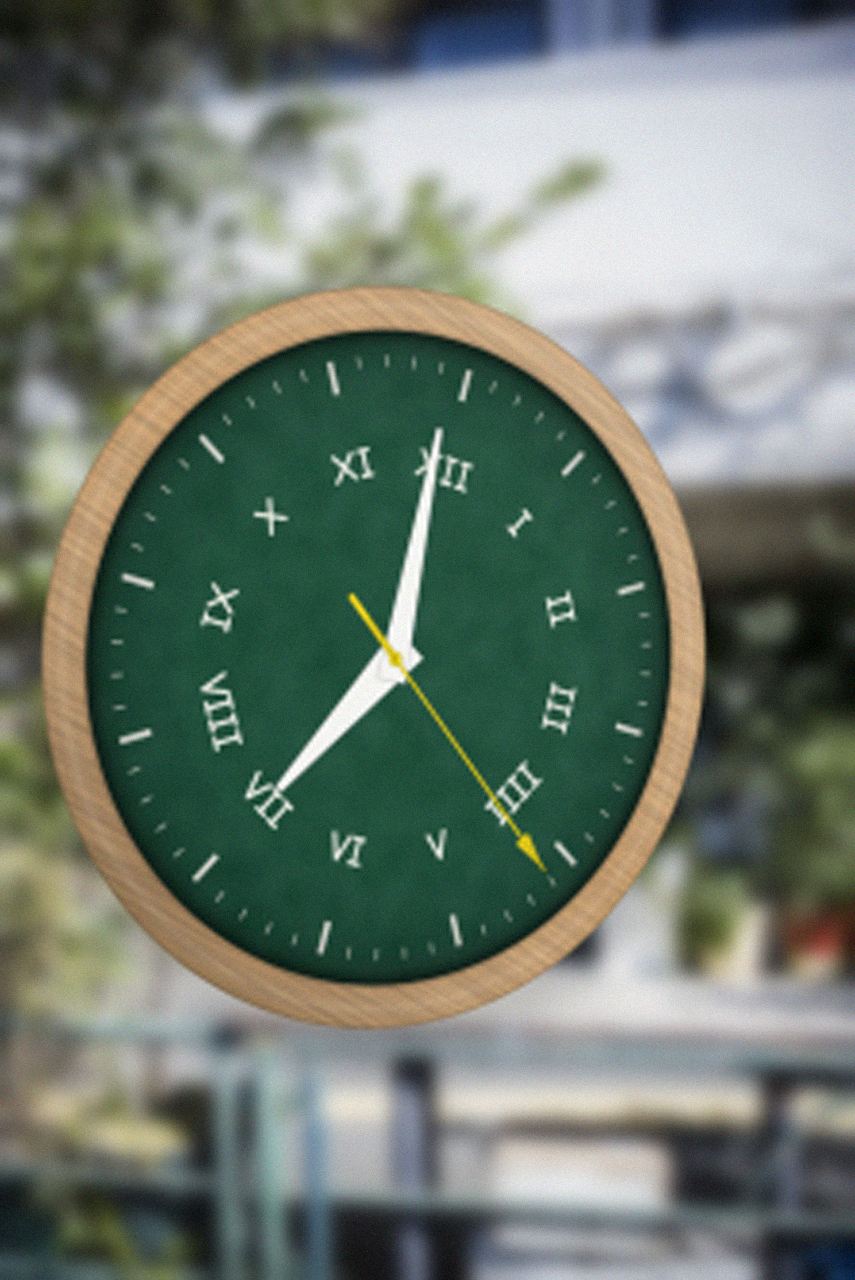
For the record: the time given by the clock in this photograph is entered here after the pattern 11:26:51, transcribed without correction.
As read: 6:59:21
